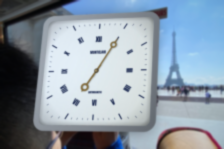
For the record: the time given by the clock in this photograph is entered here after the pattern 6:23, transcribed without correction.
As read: 7:05
